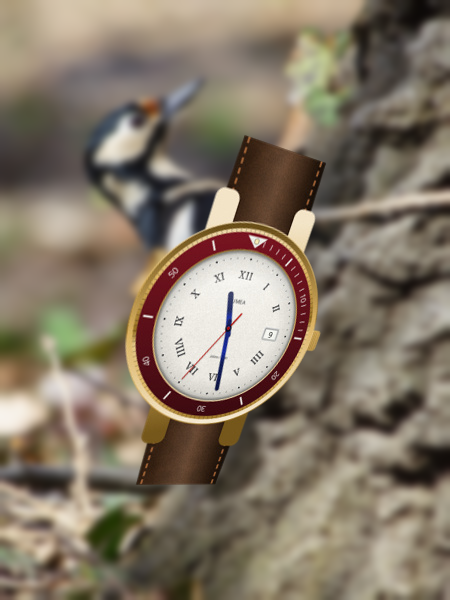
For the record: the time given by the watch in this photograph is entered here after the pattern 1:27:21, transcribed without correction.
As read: 11:28:35
